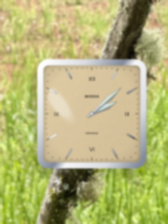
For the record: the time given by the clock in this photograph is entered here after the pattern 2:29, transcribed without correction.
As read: 2:08
